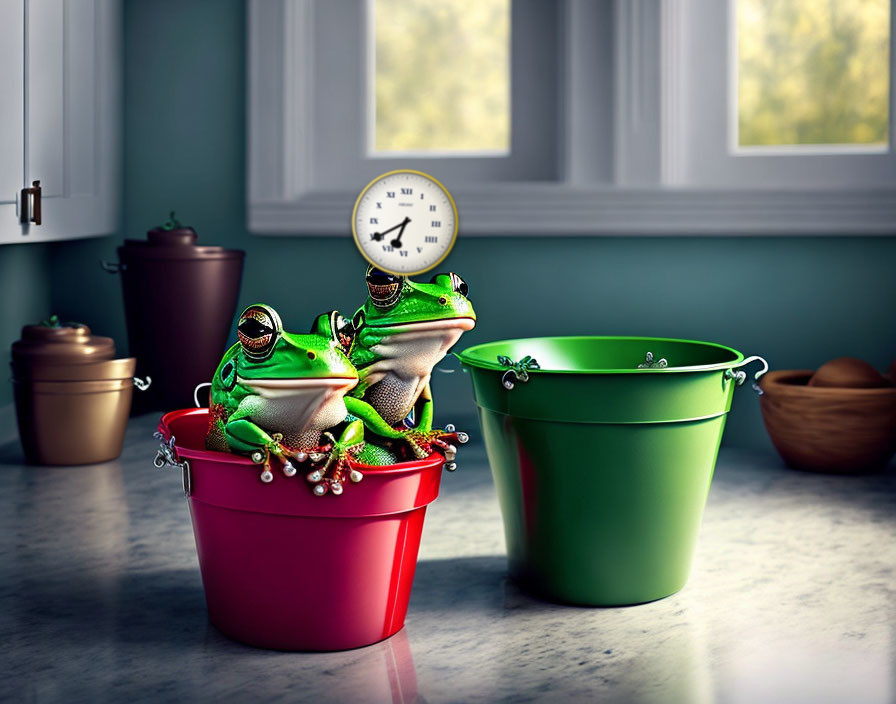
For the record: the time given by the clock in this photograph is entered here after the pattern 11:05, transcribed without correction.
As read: 6:40
